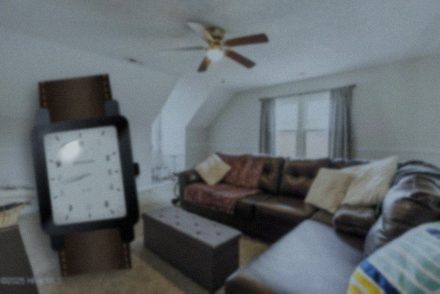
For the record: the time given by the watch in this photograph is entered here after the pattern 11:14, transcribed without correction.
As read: 8:43
